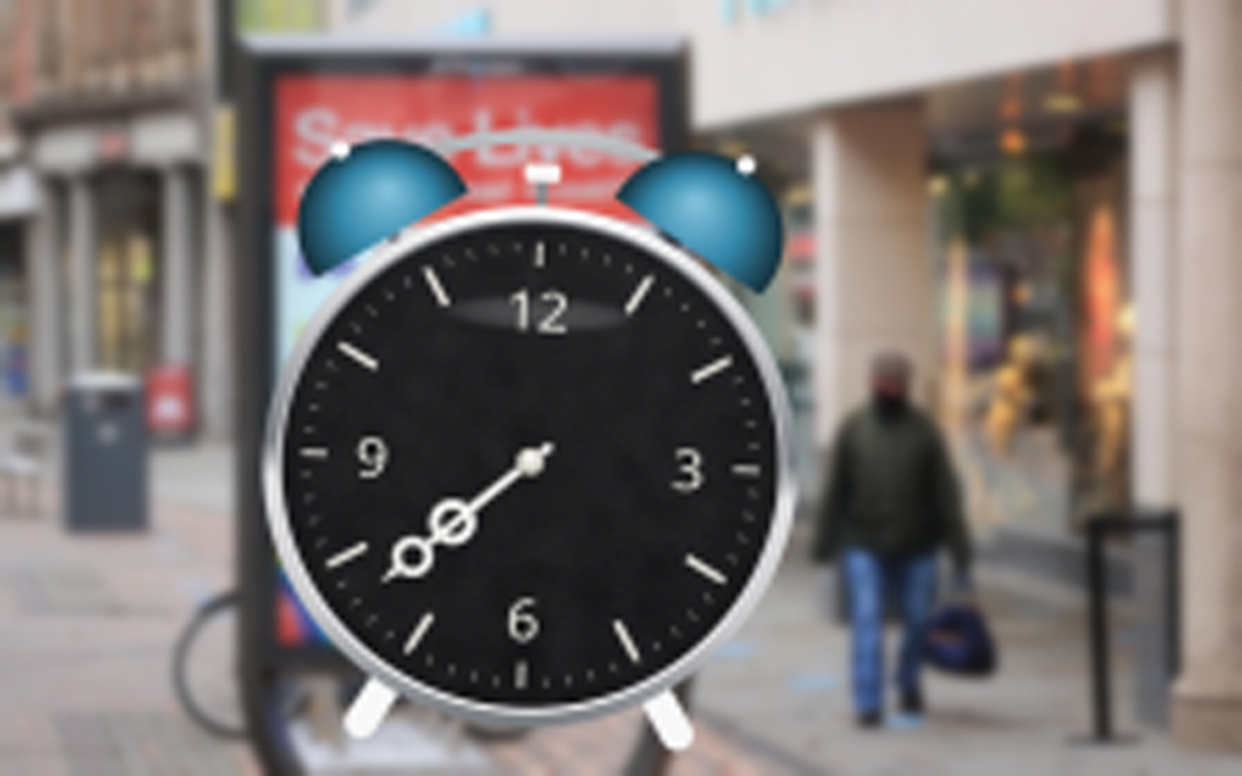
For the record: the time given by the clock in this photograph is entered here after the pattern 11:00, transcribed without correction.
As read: 7:38
